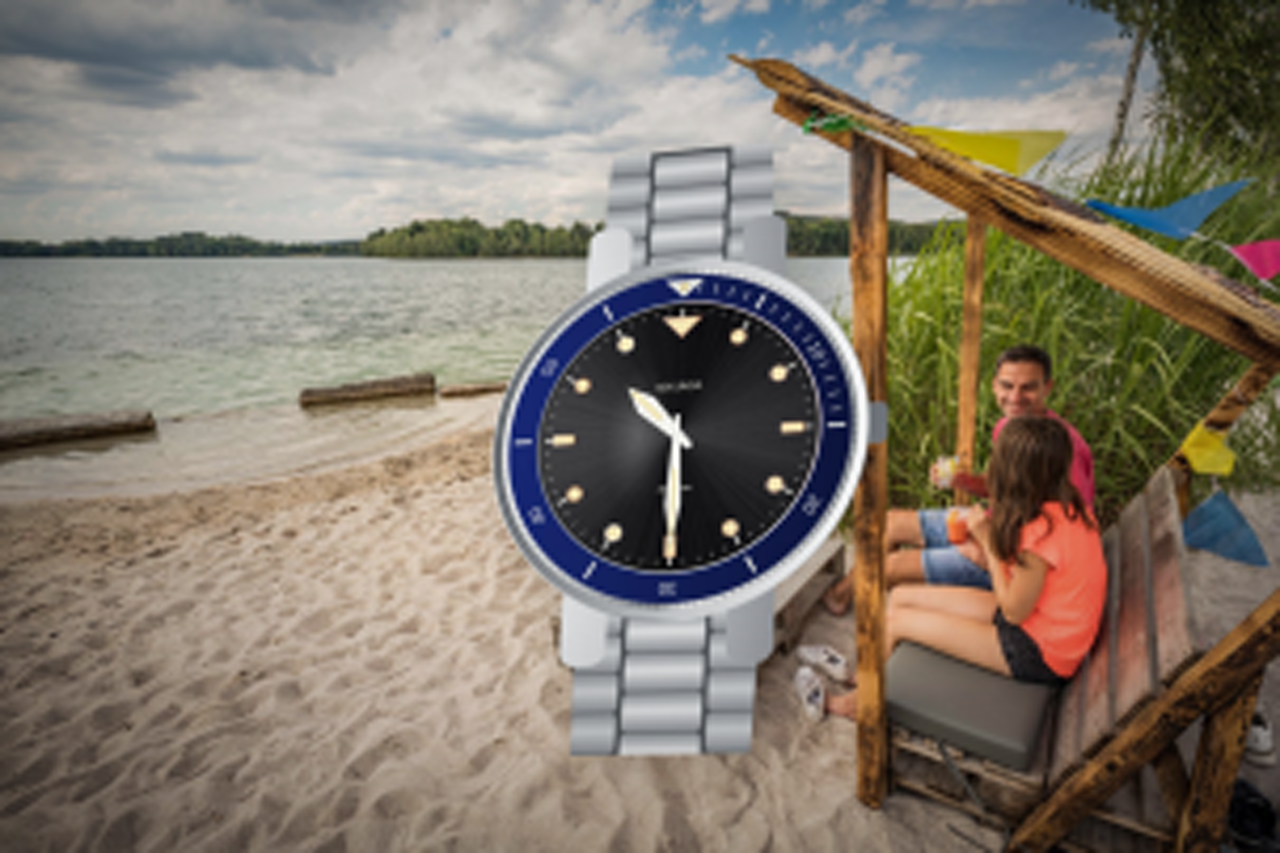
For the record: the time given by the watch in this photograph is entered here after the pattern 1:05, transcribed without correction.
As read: 10:30
